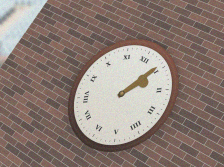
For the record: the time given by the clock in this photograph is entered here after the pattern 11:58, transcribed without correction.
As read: 1:04
